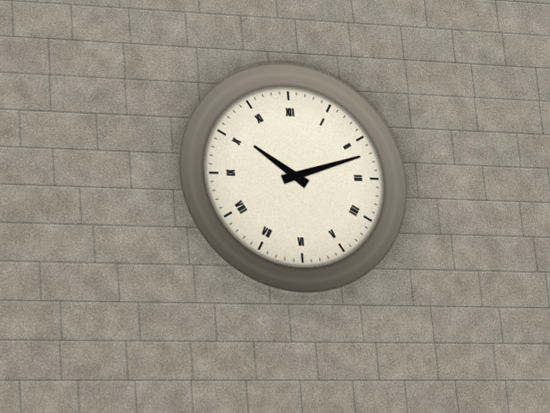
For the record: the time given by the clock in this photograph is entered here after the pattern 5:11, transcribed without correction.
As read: 10:12
